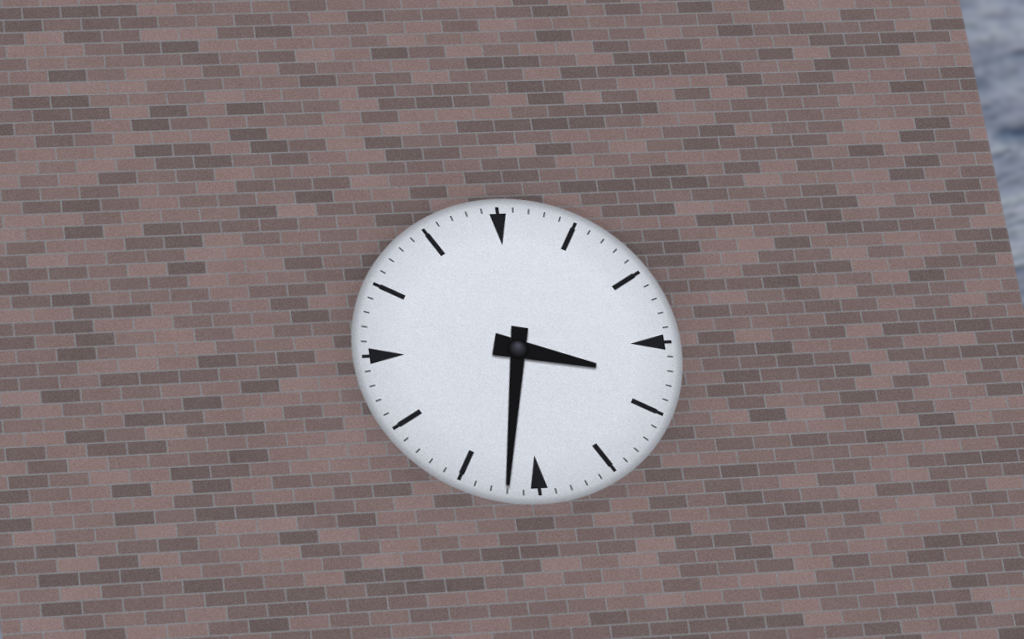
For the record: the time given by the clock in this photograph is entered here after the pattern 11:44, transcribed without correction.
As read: 3:32
